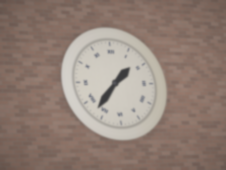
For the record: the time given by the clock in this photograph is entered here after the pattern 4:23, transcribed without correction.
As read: 1:37
